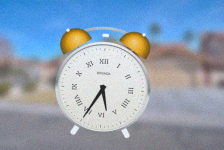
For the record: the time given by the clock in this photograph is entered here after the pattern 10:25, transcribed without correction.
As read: 5:35
